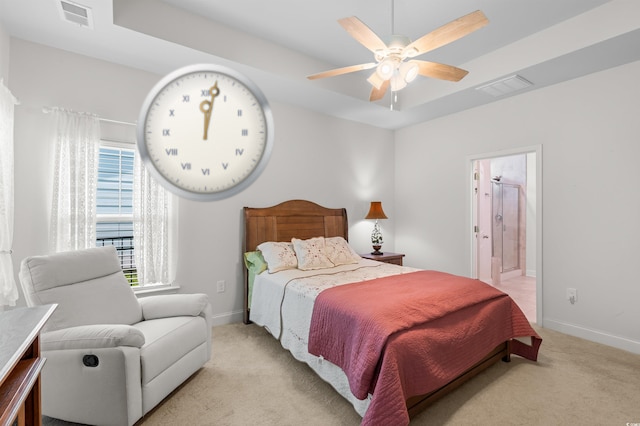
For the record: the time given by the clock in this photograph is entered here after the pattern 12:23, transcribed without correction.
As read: 12:02
